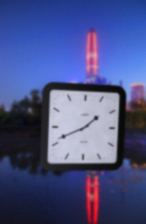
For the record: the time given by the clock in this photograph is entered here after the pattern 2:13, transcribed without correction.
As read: 1:41
